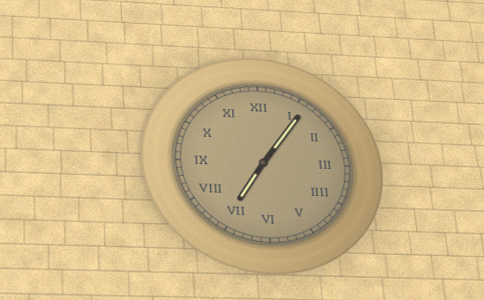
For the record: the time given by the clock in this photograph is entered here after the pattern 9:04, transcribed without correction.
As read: 7:06
